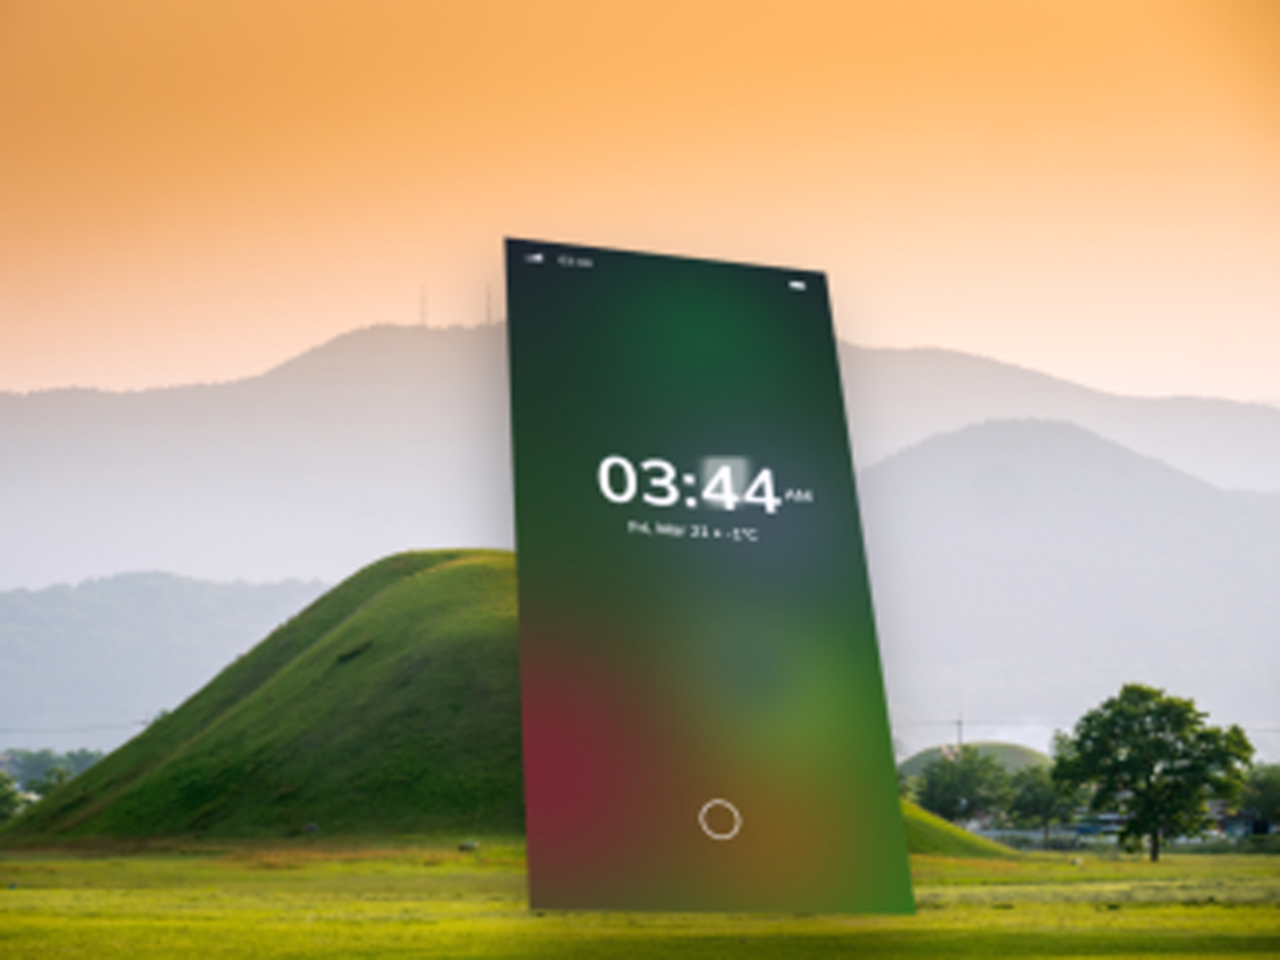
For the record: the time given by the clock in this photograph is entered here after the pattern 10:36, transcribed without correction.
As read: 3:44
